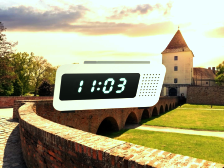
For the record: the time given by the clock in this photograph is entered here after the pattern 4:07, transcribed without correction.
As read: 11:03
